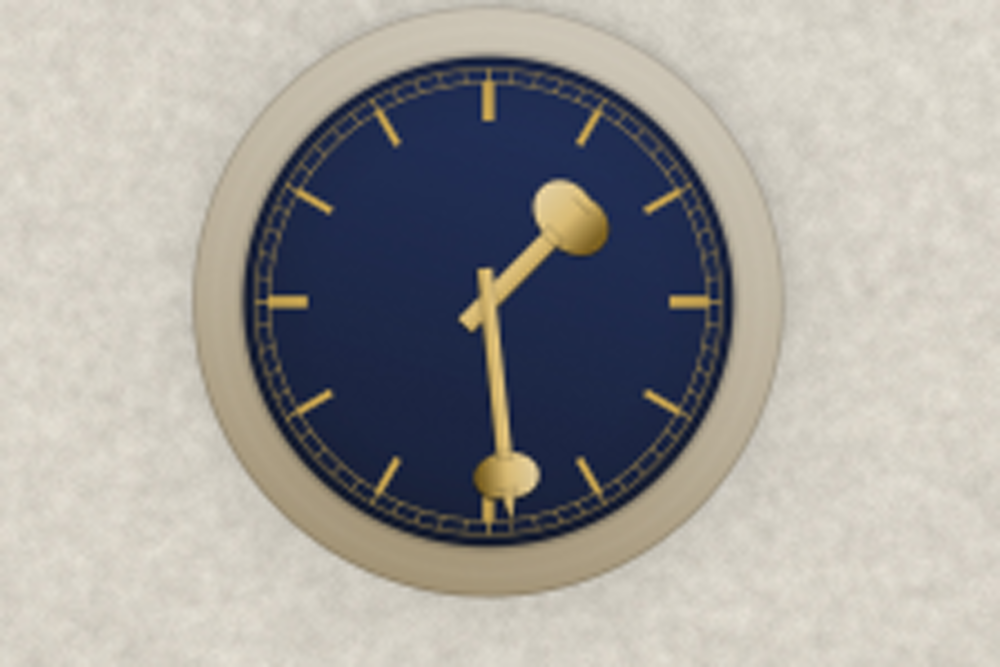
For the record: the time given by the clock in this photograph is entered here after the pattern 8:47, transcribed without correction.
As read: 1:29
